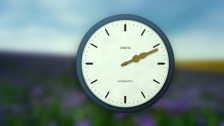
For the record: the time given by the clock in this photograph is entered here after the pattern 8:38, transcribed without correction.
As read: 2:11
